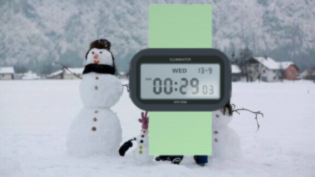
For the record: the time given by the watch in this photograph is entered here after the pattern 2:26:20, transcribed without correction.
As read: 0:29:03
